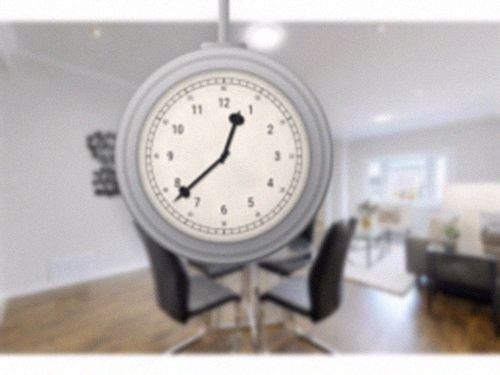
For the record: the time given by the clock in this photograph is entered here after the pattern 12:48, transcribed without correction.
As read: 12:38
